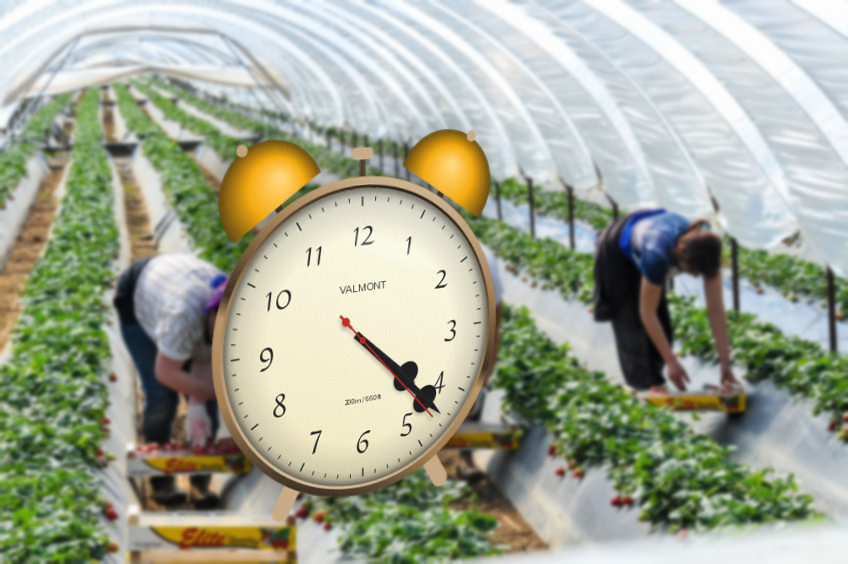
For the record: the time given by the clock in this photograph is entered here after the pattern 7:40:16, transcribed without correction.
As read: 4:22:23
